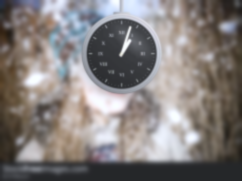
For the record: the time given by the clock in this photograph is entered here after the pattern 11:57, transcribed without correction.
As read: 1:03
